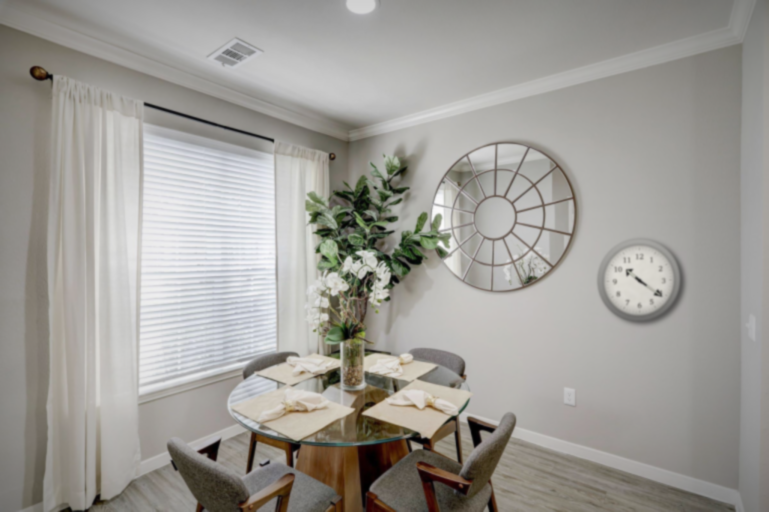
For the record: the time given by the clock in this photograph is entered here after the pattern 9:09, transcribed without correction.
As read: 10:21
